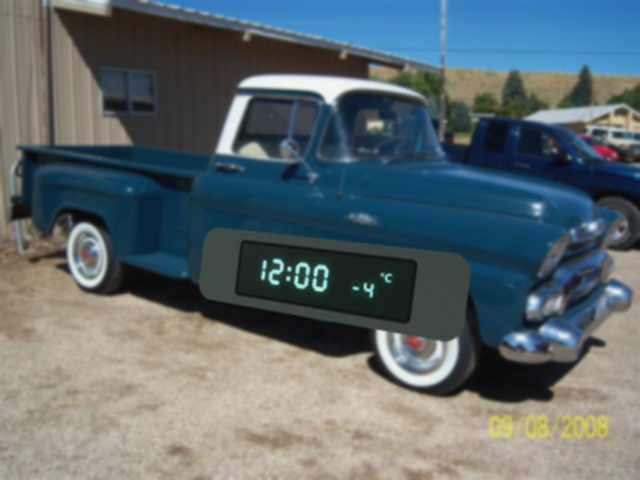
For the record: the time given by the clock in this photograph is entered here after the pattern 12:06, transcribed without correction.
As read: 12:00
